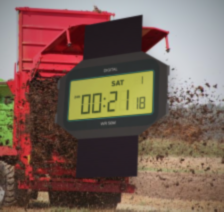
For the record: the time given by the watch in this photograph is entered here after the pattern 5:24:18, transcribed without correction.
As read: 0:21:18
